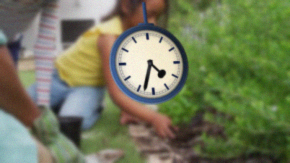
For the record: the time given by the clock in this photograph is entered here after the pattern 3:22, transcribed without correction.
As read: 4:33
